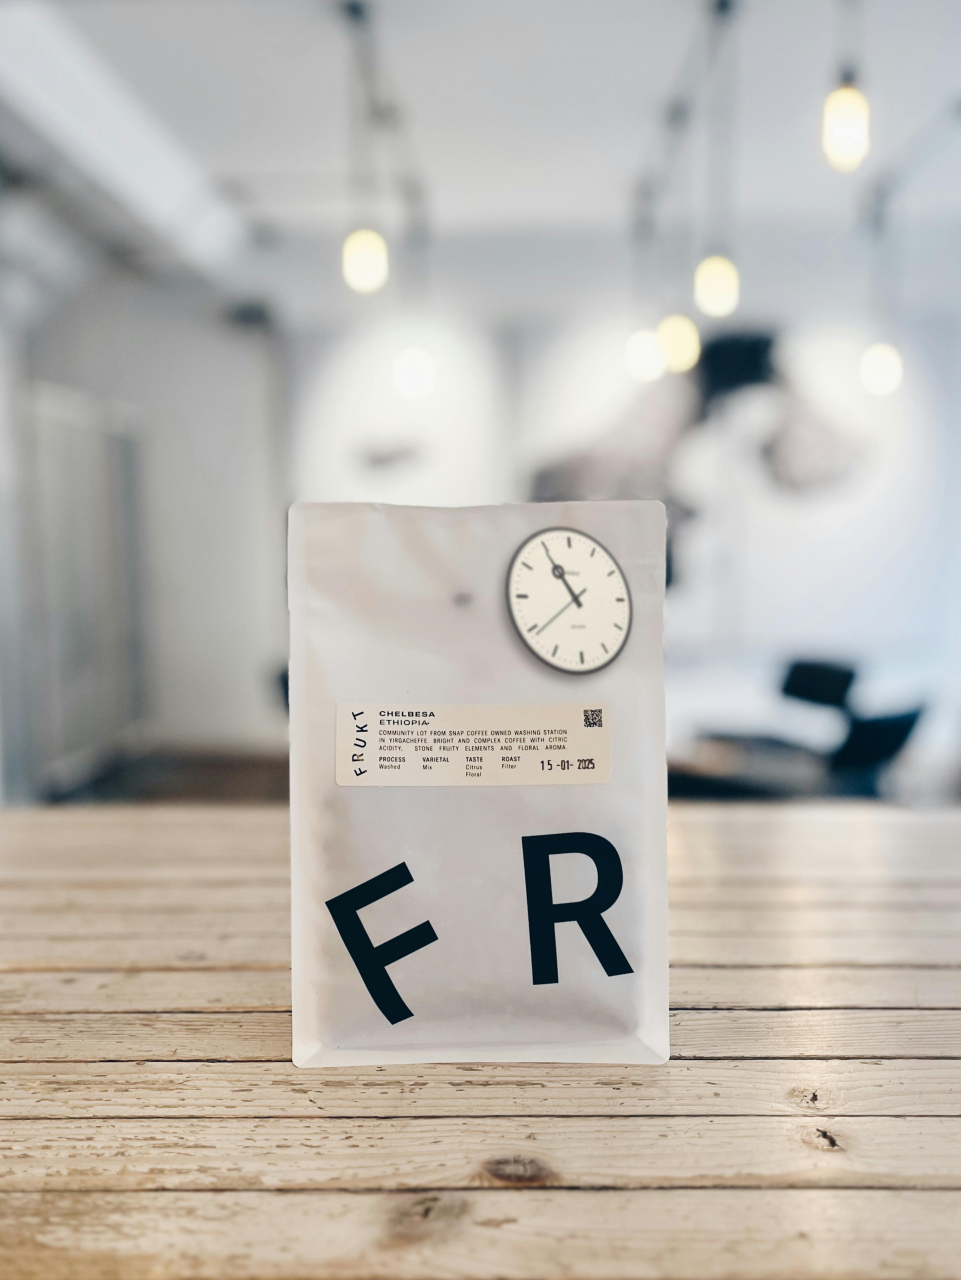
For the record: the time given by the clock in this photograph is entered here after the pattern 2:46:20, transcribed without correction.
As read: 10:54:39
